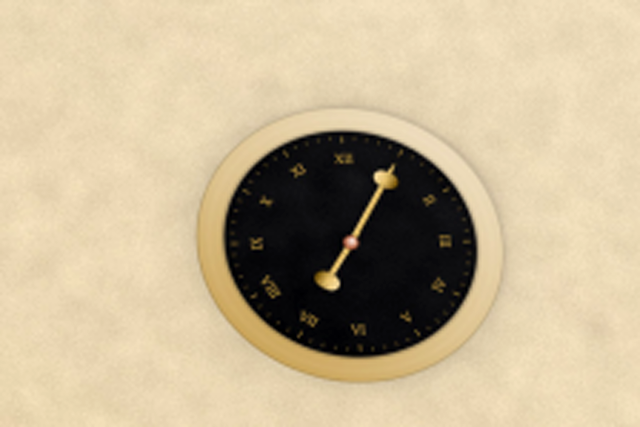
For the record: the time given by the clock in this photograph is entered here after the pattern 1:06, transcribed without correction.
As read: 7:05
